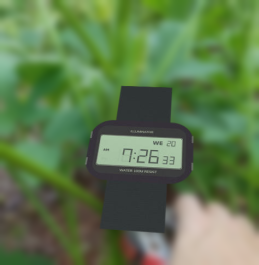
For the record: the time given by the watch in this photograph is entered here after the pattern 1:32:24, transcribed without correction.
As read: 7:26:33
